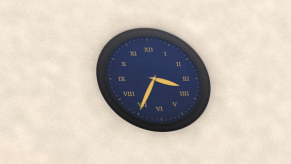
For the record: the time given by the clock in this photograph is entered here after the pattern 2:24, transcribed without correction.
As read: 3:35
